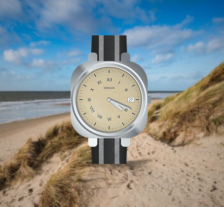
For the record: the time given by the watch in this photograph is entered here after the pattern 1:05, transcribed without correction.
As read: 4:19
